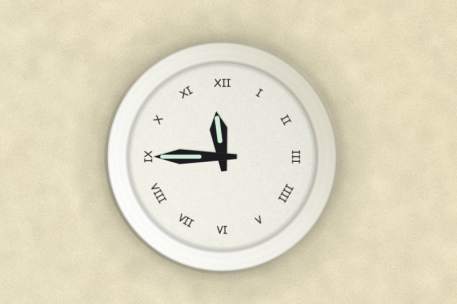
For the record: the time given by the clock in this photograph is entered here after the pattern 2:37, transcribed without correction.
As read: 11:45
